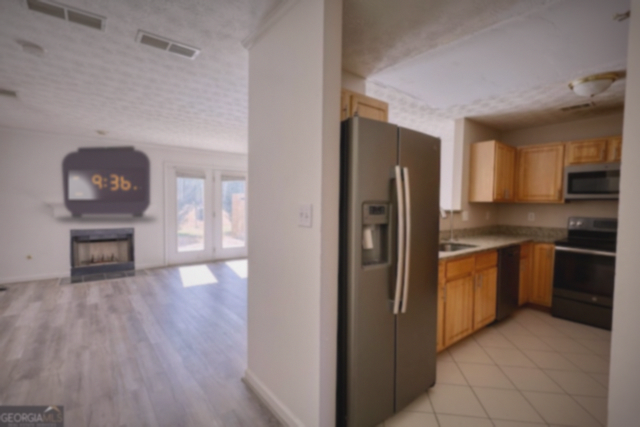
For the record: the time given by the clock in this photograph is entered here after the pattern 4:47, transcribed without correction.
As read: 9:36
